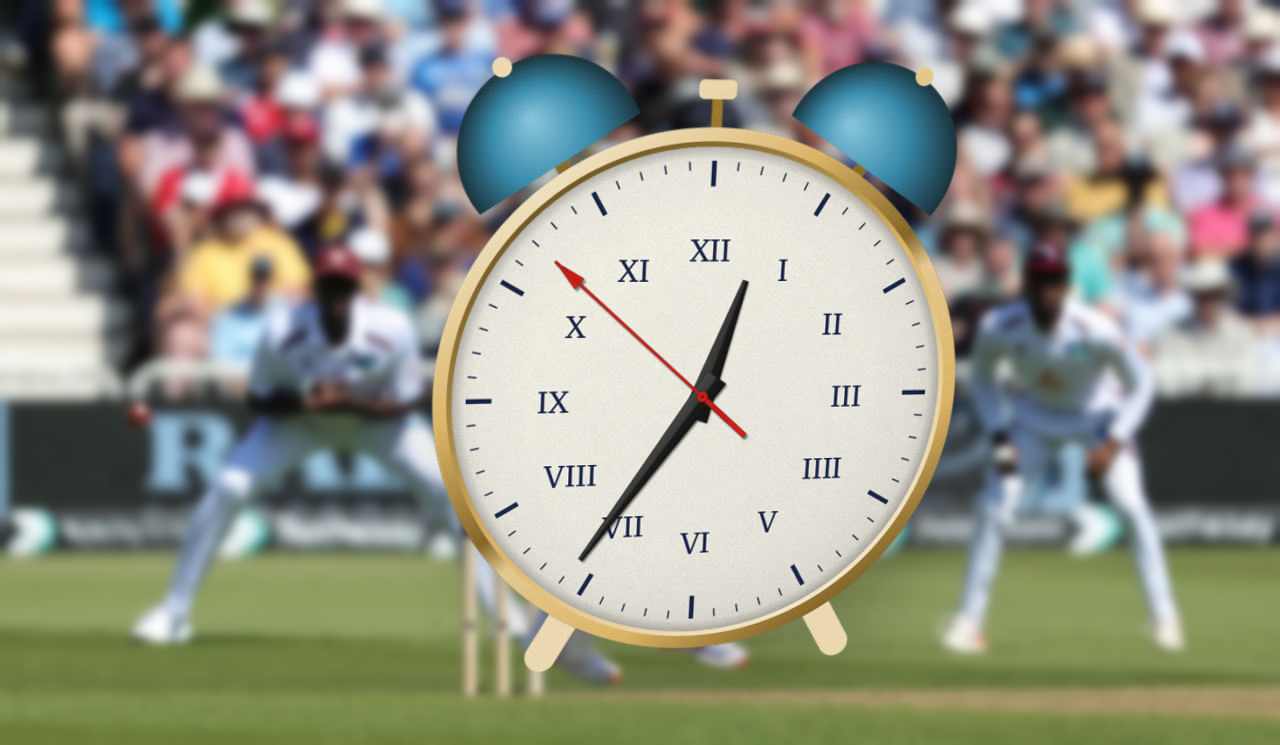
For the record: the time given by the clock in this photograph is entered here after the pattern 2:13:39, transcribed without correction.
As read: 12:35:52
